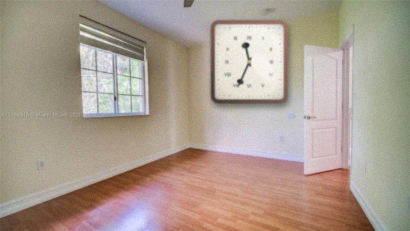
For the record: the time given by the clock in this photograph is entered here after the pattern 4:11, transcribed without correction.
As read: 11:34
